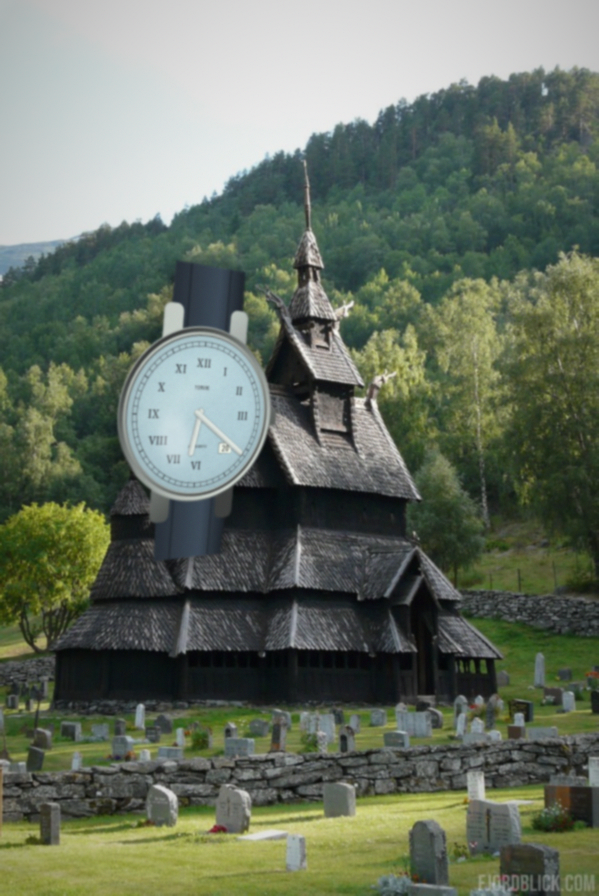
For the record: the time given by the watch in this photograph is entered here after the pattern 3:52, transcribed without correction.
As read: 6:21
